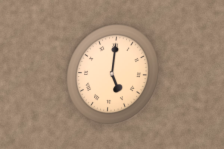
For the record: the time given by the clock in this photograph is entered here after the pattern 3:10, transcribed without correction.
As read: 5:00
